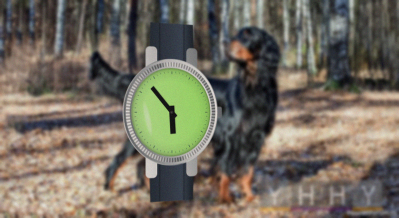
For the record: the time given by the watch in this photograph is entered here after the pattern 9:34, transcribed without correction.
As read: 5:53
